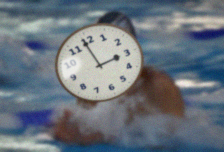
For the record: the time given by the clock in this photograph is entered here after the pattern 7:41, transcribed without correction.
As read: 2:59
